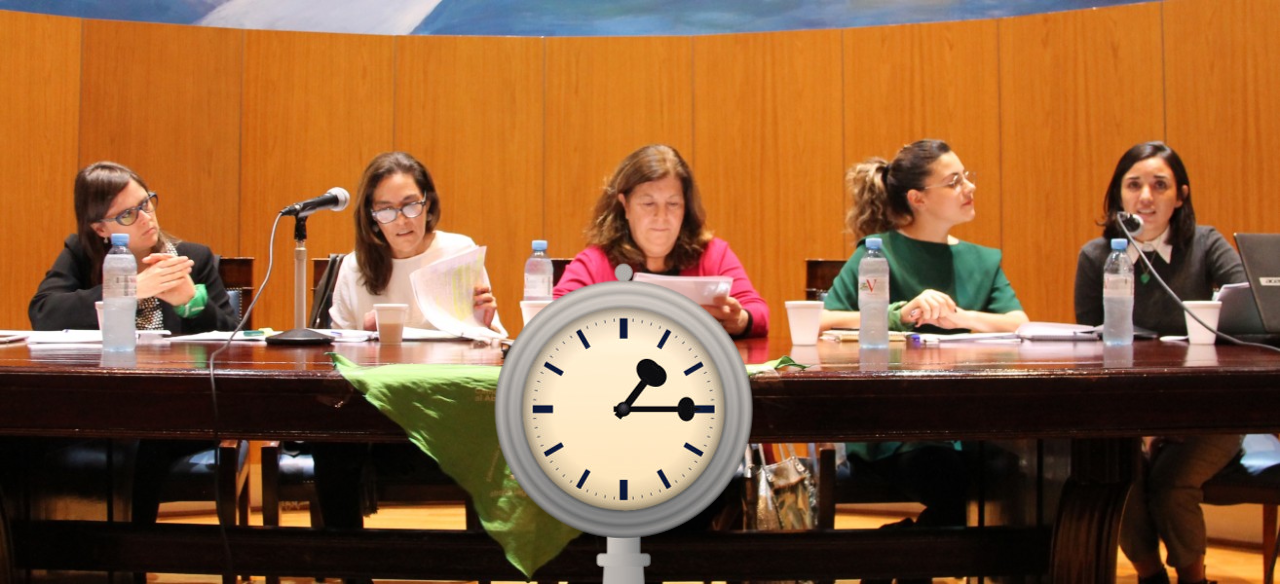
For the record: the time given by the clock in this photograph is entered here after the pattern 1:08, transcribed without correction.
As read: 1:15
